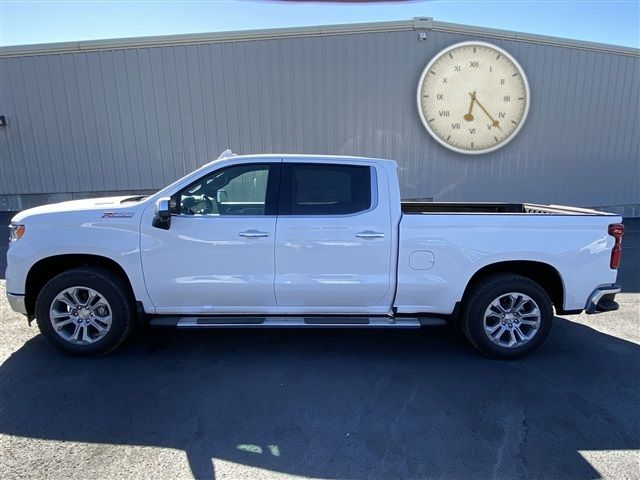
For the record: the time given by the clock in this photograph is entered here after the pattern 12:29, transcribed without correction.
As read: 6:23
